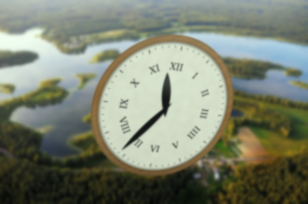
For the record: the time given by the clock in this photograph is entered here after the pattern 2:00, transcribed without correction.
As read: 11:36
